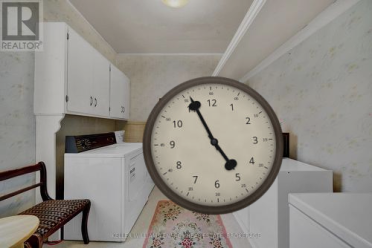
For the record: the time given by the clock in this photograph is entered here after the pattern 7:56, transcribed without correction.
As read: 4:56
